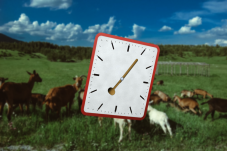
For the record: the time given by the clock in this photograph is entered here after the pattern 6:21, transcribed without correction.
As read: 7:05
